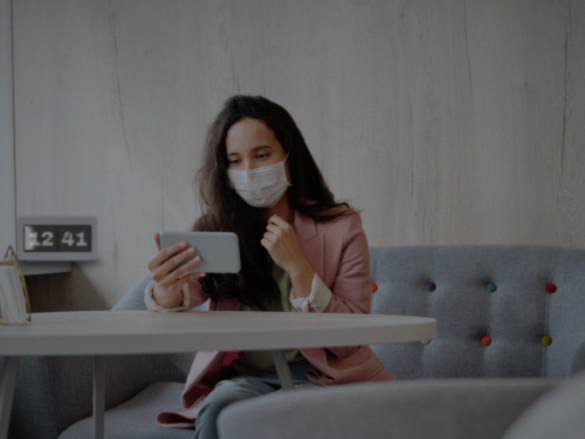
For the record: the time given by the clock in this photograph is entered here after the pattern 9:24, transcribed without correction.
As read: 12:41
